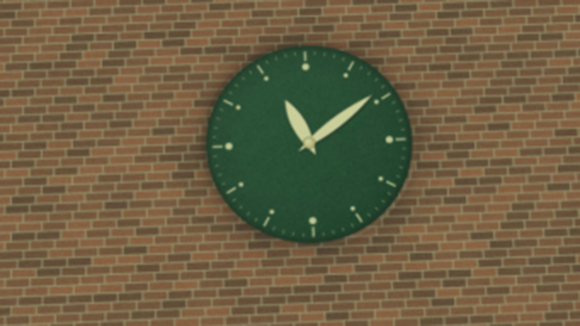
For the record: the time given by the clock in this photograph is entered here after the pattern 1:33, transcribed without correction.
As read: 11:09
